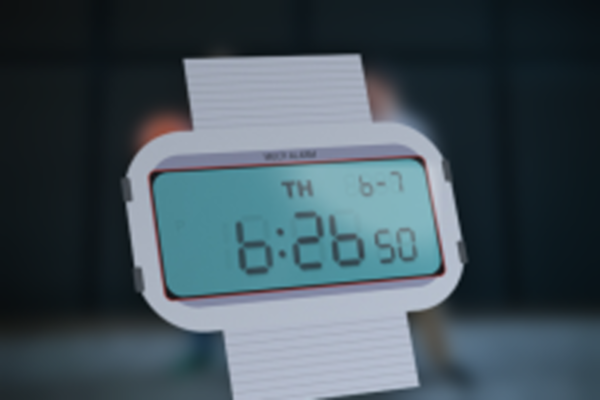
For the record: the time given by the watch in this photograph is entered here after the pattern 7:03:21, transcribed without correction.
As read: 6:26:50
